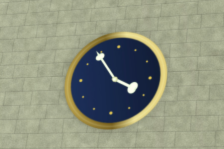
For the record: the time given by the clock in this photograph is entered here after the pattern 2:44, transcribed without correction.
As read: 3:54
